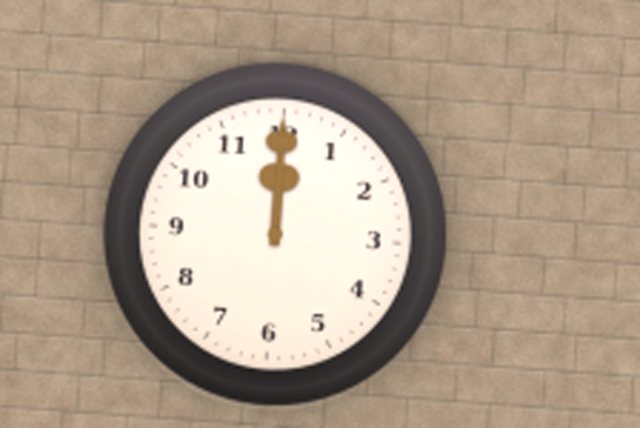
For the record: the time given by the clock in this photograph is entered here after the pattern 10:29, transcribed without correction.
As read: 12:00
